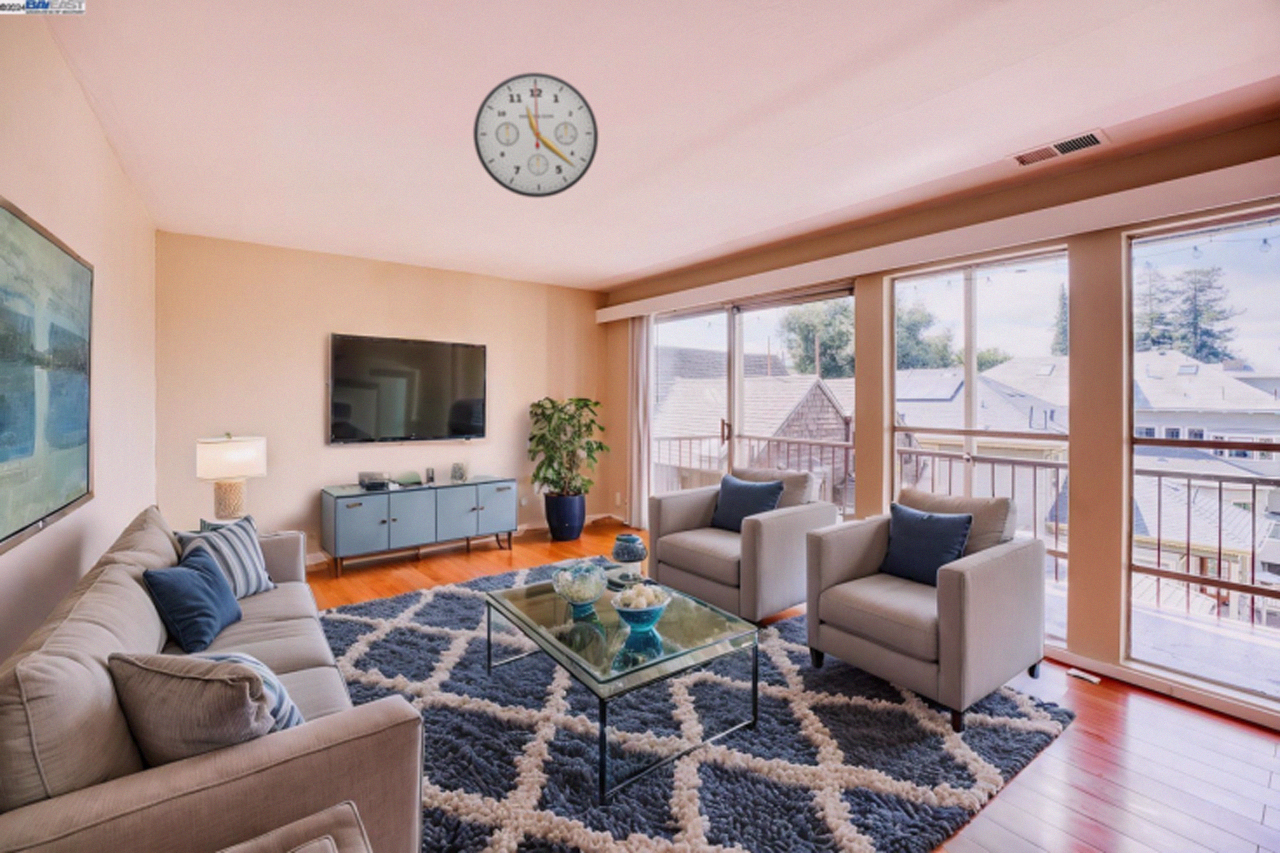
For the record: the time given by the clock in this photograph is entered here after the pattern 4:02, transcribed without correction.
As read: 11:22
